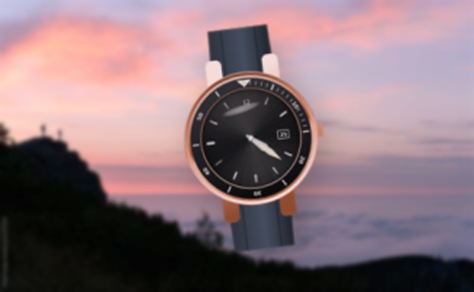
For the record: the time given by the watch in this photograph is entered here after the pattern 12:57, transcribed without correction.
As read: 4:22
